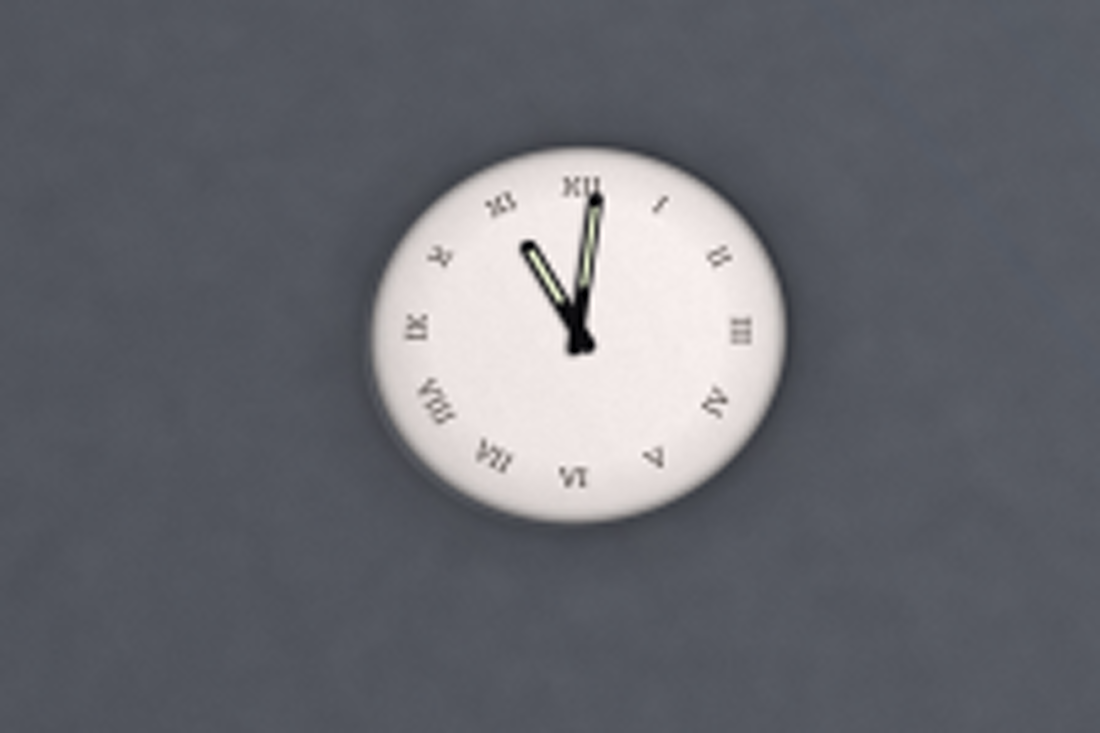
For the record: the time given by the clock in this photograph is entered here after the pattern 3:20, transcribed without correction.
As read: 11:01
